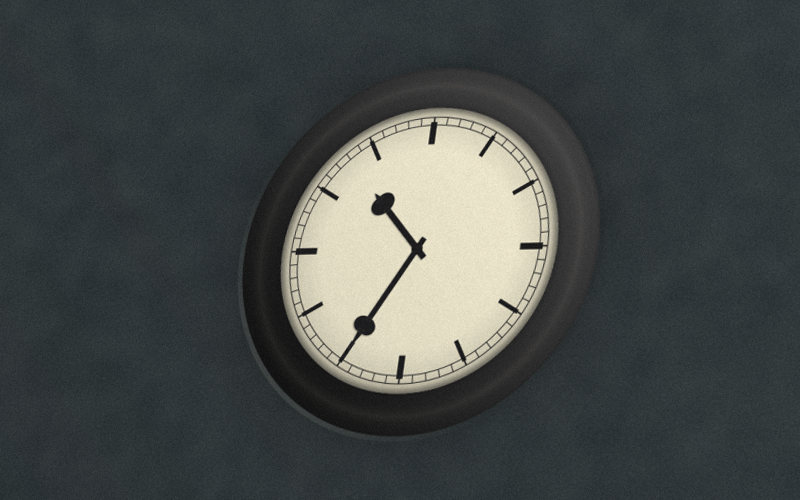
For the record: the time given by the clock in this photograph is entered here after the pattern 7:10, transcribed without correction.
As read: 10:35
